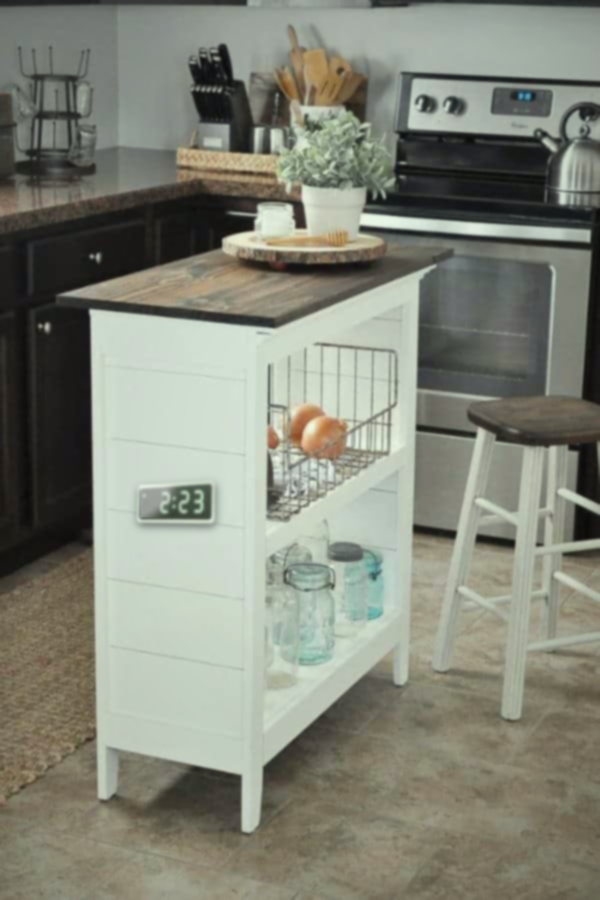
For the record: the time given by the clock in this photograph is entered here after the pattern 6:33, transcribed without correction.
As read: 2:23
